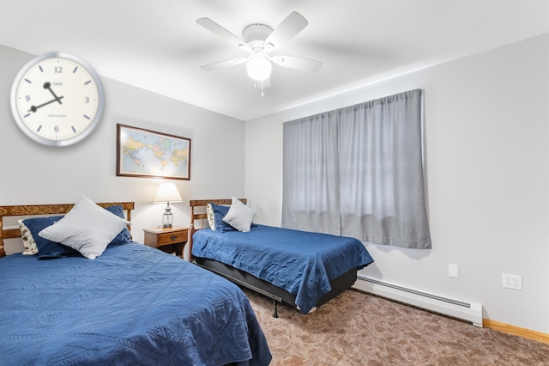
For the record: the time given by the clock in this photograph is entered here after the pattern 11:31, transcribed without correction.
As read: 10:41
